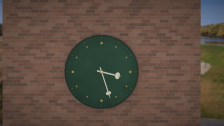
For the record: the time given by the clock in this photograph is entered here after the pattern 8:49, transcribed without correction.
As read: 3:27
